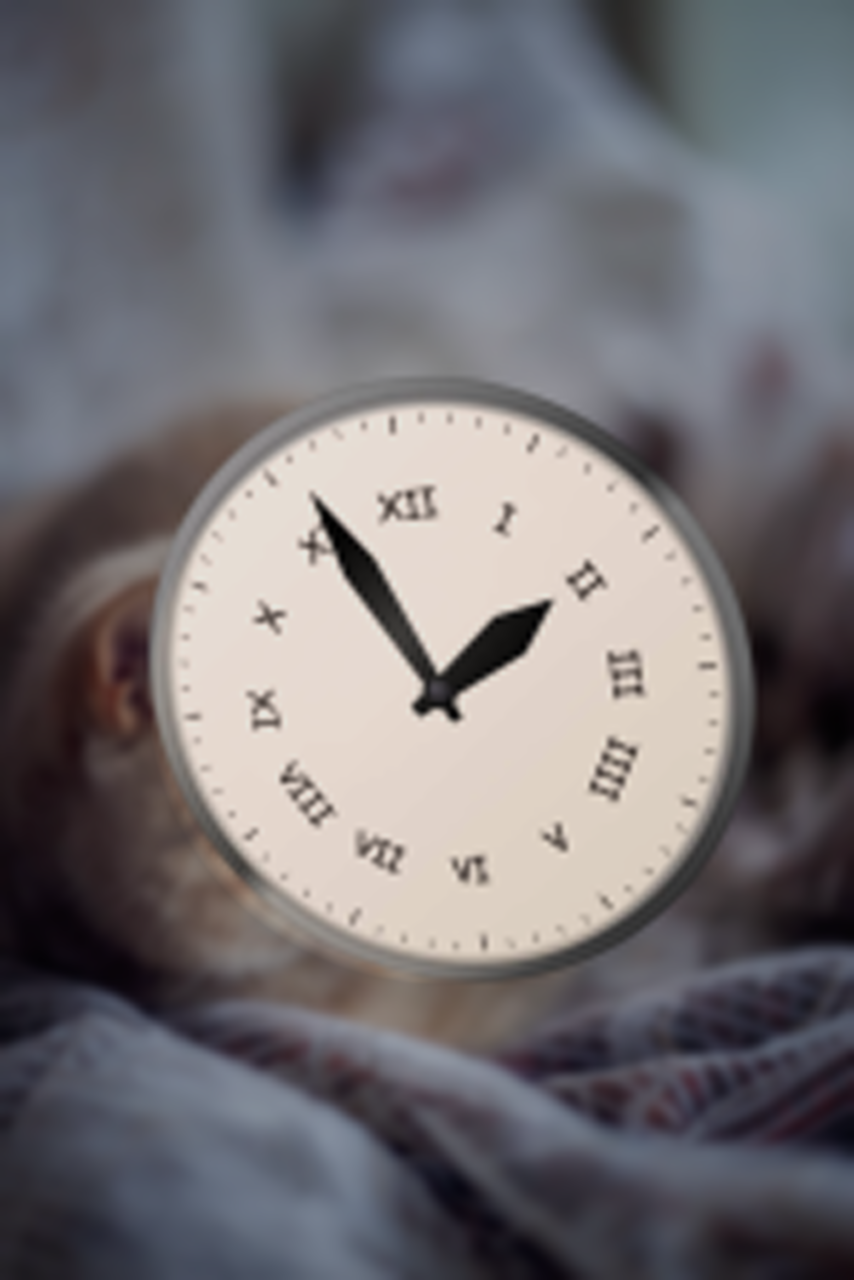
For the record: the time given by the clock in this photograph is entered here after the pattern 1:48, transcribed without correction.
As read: 1:56
